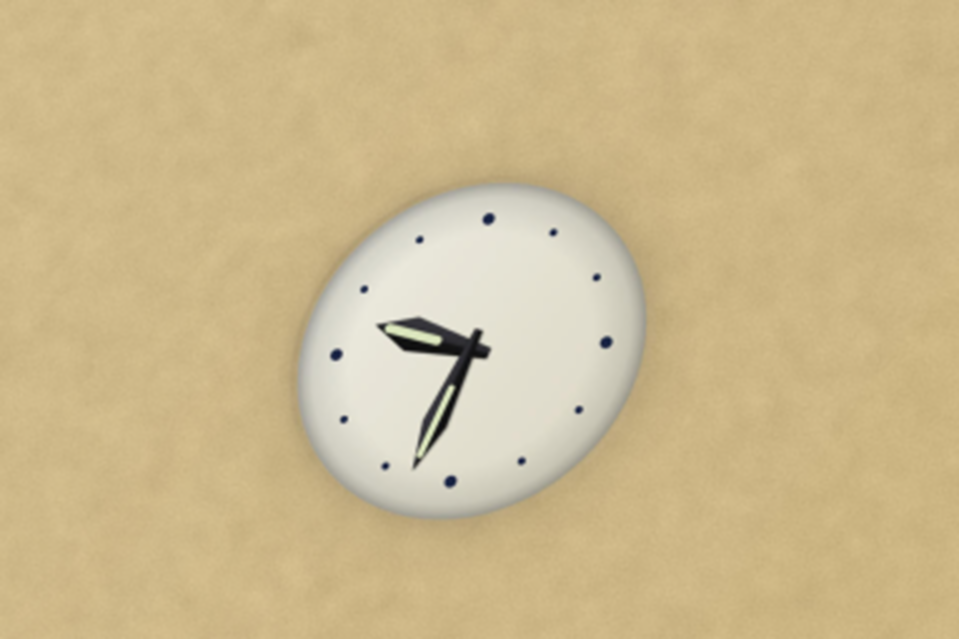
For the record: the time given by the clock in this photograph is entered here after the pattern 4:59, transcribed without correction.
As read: 9:33
